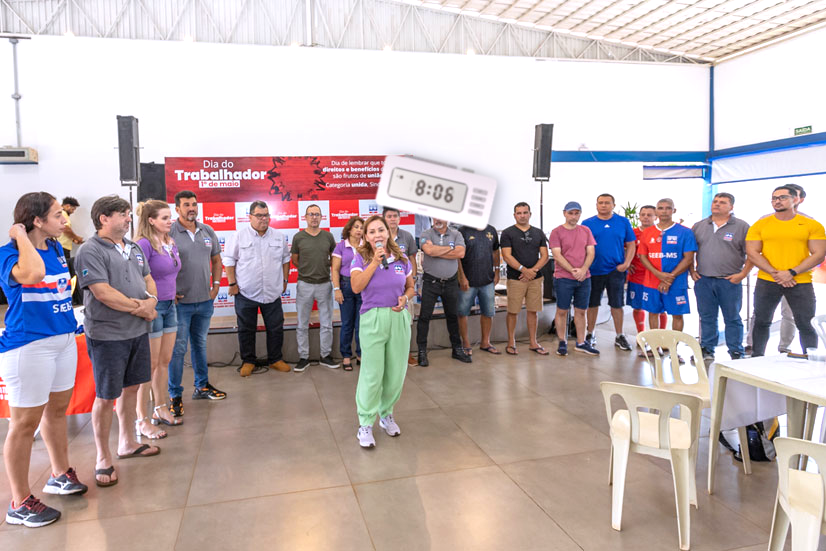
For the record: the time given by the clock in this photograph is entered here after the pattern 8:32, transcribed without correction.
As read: 8:06
